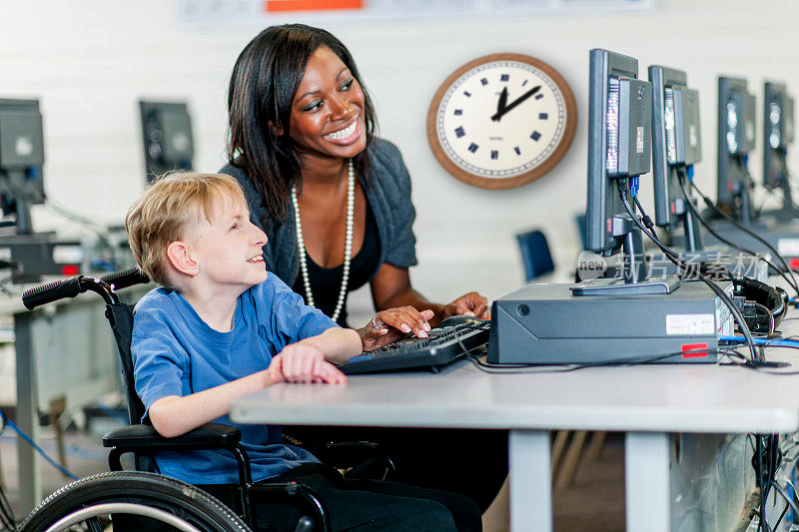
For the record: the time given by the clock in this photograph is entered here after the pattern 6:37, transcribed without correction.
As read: 12:08
